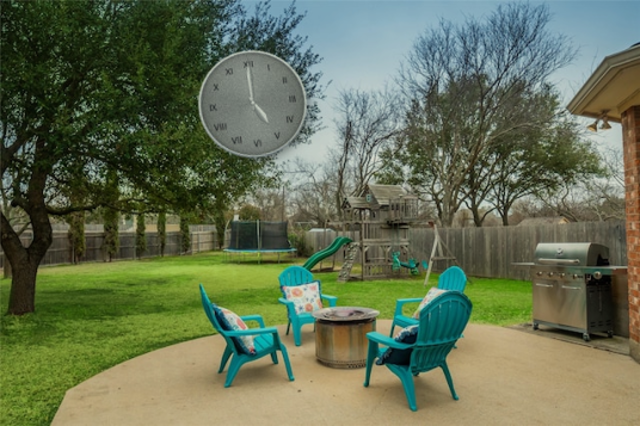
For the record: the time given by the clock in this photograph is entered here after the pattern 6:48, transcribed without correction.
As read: 5:00
